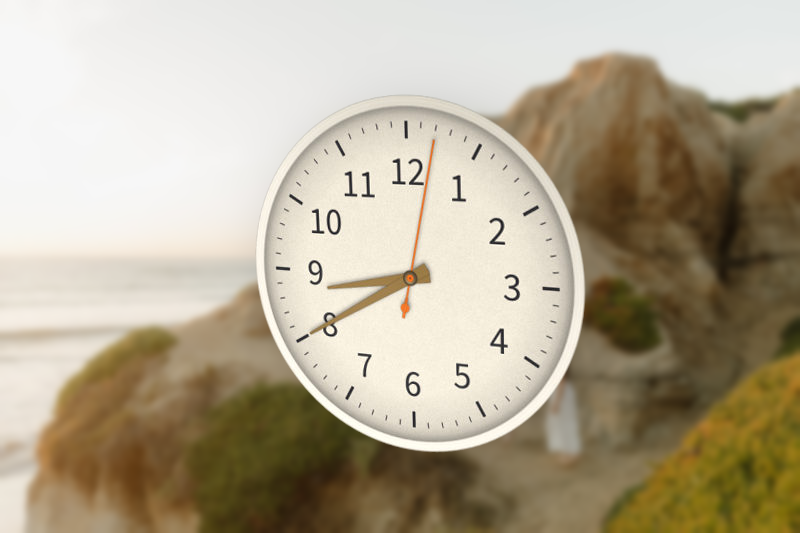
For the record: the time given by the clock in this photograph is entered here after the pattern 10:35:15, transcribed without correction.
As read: 8:40:02
